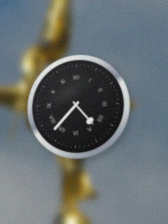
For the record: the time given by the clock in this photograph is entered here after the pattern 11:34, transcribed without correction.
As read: 4:37
